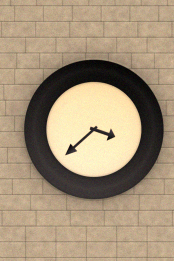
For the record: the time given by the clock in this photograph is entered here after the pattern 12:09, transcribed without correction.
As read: 3:38
